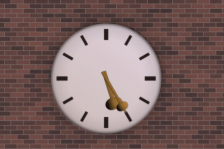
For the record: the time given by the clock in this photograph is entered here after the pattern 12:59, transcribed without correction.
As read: 5:25
